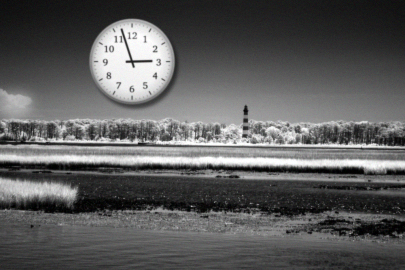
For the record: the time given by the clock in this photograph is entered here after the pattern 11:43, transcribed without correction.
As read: 2:57
